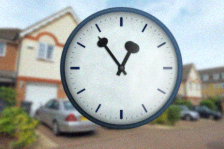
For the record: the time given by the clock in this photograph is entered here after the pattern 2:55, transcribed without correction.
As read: 12:54
